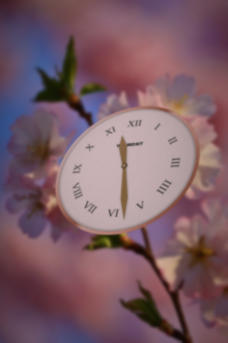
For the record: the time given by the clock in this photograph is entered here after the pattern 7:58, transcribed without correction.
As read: 11:28
